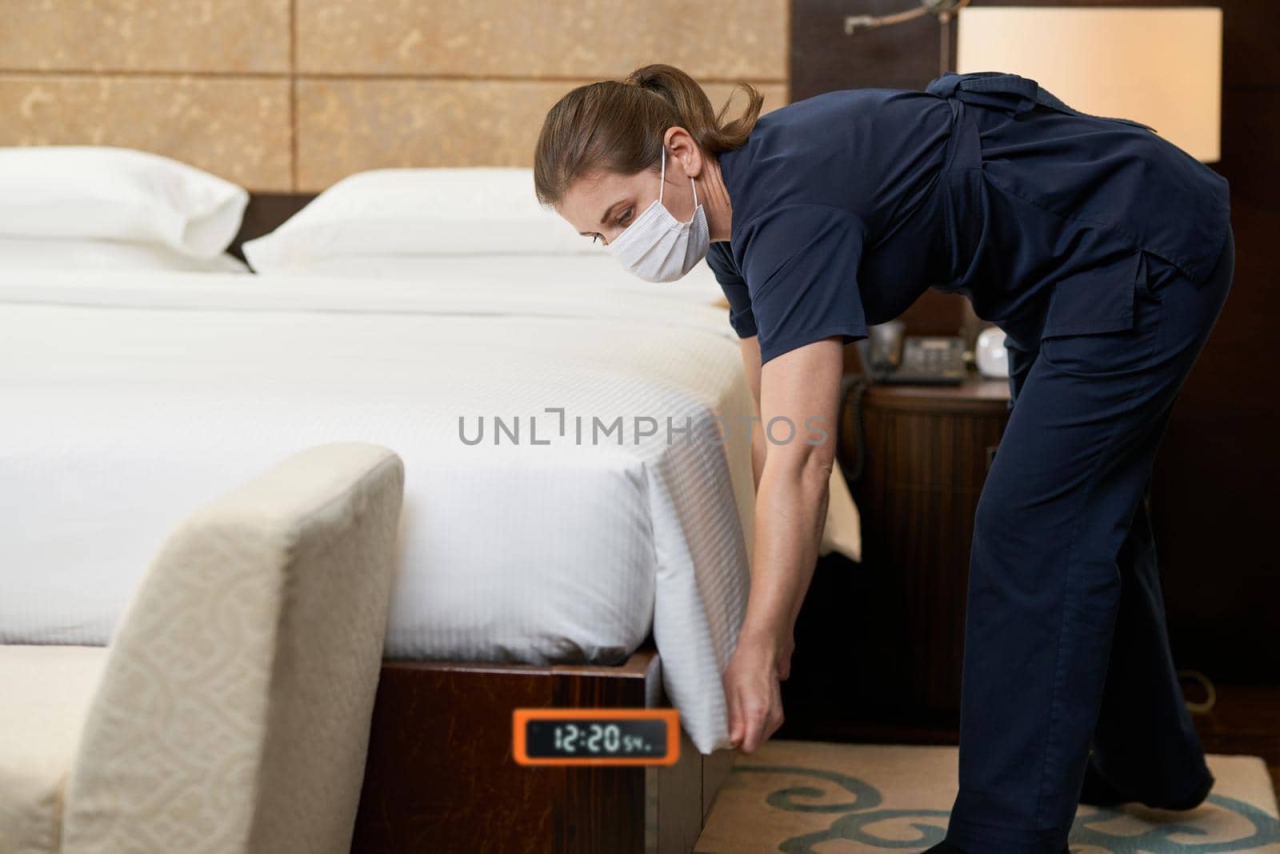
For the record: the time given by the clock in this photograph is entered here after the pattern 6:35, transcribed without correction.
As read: 12:20
